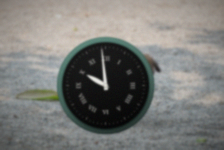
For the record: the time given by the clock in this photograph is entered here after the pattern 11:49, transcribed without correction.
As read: 9:59
